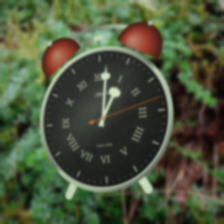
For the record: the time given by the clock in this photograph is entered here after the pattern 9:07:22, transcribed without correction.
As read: 1:01:13
